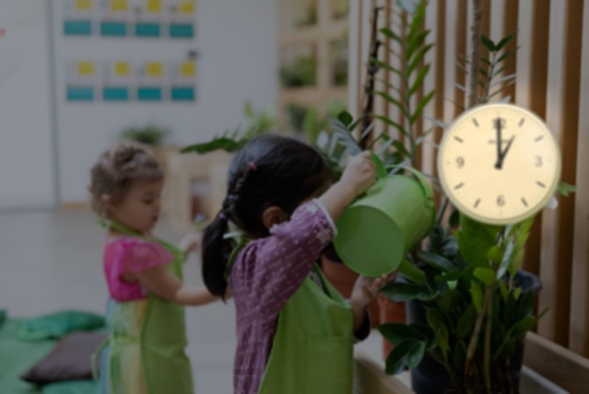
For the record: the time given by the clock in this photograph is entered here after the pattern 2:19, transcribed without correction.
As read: 1:00
